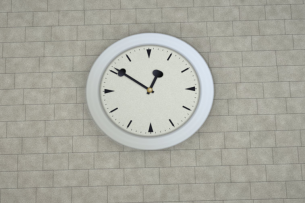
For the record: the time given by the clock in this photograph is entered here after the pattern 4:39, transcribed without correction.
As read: 12:51
